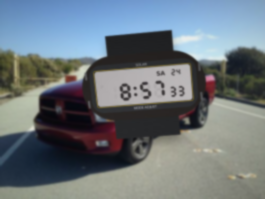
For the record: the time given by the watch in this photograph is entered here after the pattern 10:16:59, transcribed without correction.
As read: 8:57:33
